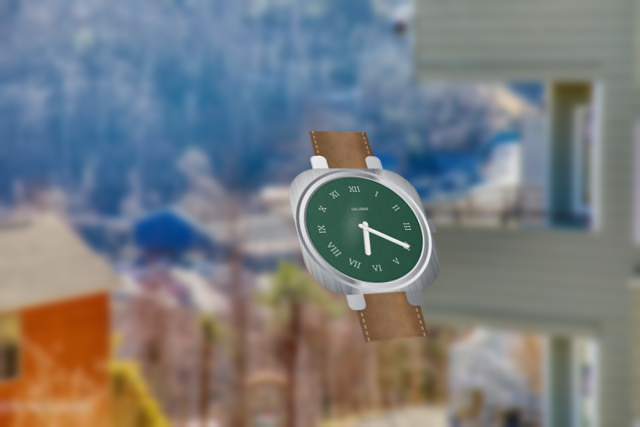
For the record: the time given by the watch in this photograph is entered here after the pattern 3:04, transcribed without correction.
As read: 6:20
